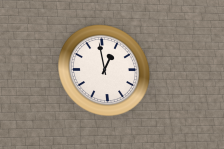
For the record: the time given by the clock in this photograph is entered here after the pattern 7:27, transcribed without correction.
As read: 12:59
